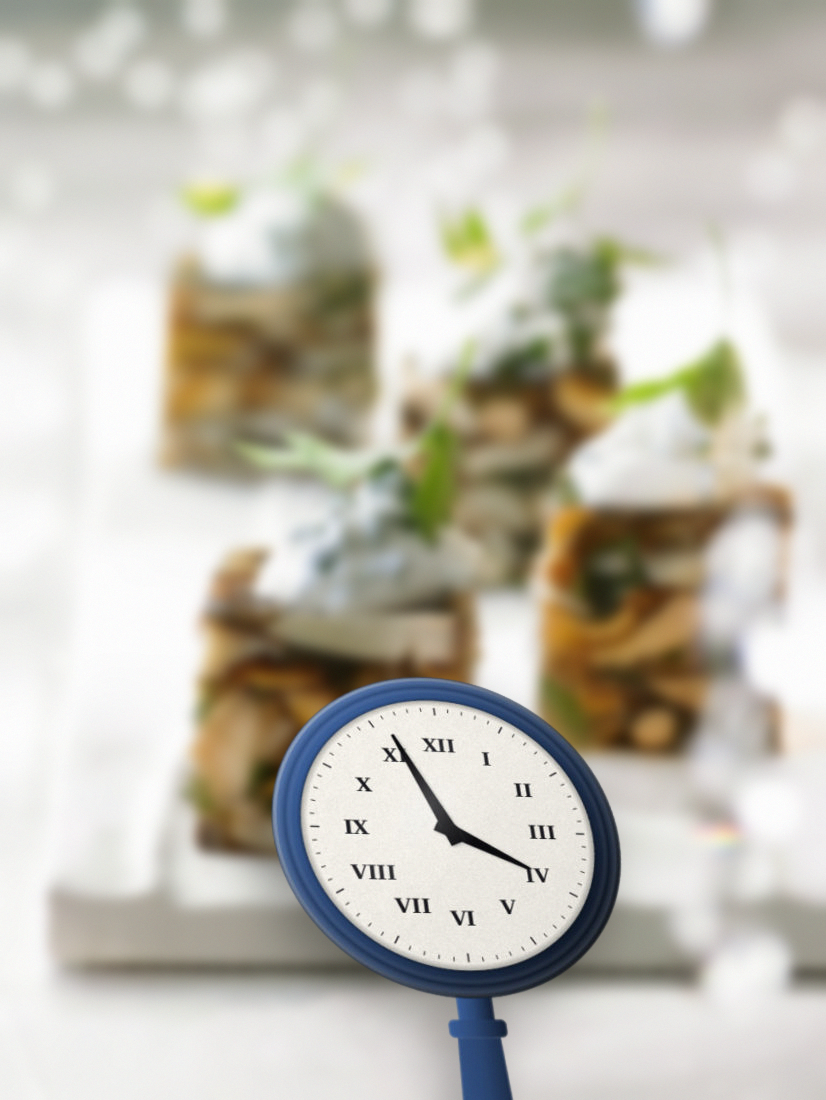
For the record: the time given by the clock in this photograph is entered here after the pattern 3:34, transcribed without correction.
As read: 3:56
